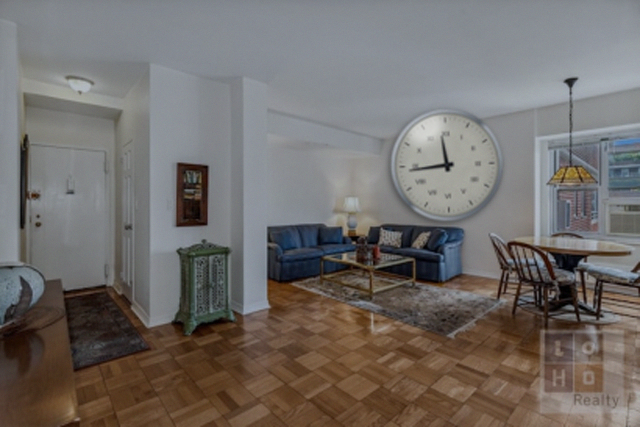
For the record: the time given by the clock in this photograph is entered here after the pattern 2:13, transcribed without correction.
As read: 11:44
